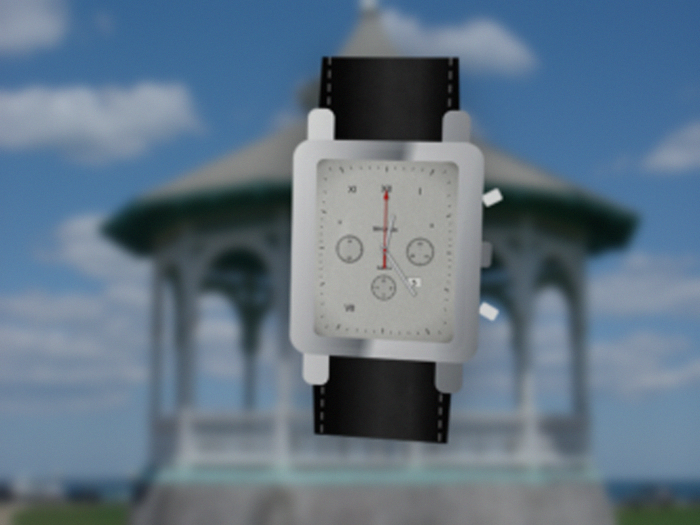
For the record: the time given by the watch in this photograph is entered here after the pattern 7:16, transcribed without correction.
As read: 12:24
